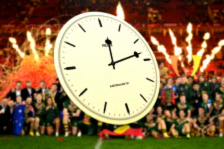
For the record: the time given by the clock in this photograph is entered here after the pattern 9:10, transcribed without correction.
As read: 12:13
